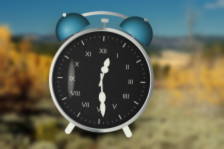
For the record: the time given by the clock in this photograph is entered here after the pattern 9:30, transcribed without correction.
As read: 12:29
